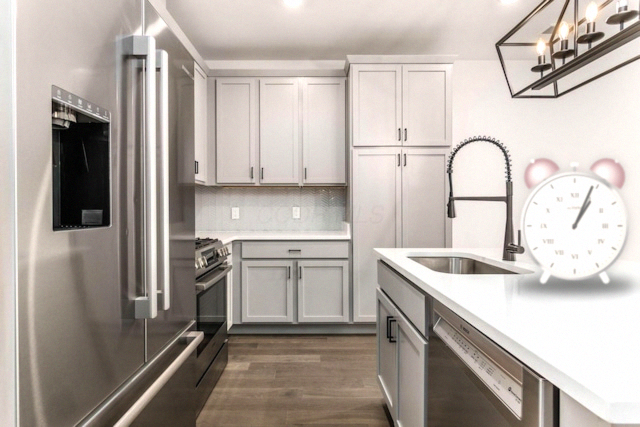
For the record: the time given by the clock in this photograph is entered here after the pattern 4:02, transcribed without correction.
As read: 1:04
